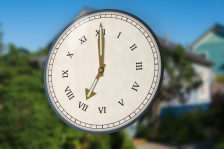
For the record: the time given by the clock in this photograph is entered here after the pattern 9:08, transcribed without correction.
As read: 7:00
